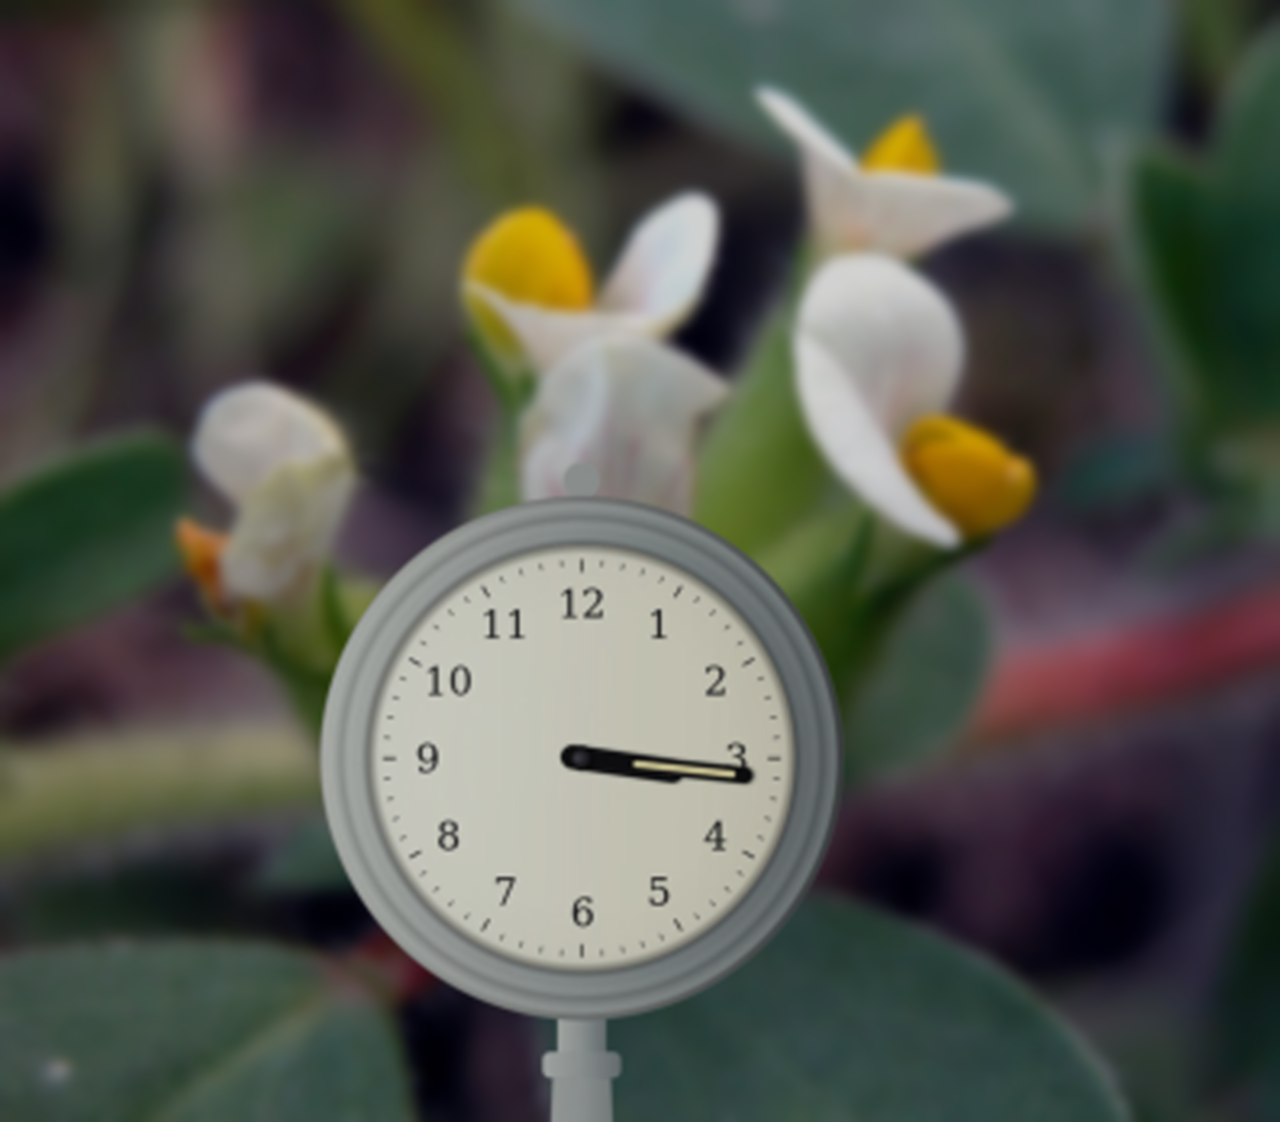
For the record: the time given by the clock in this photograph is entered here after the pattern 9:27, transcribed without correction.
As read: 3:16
